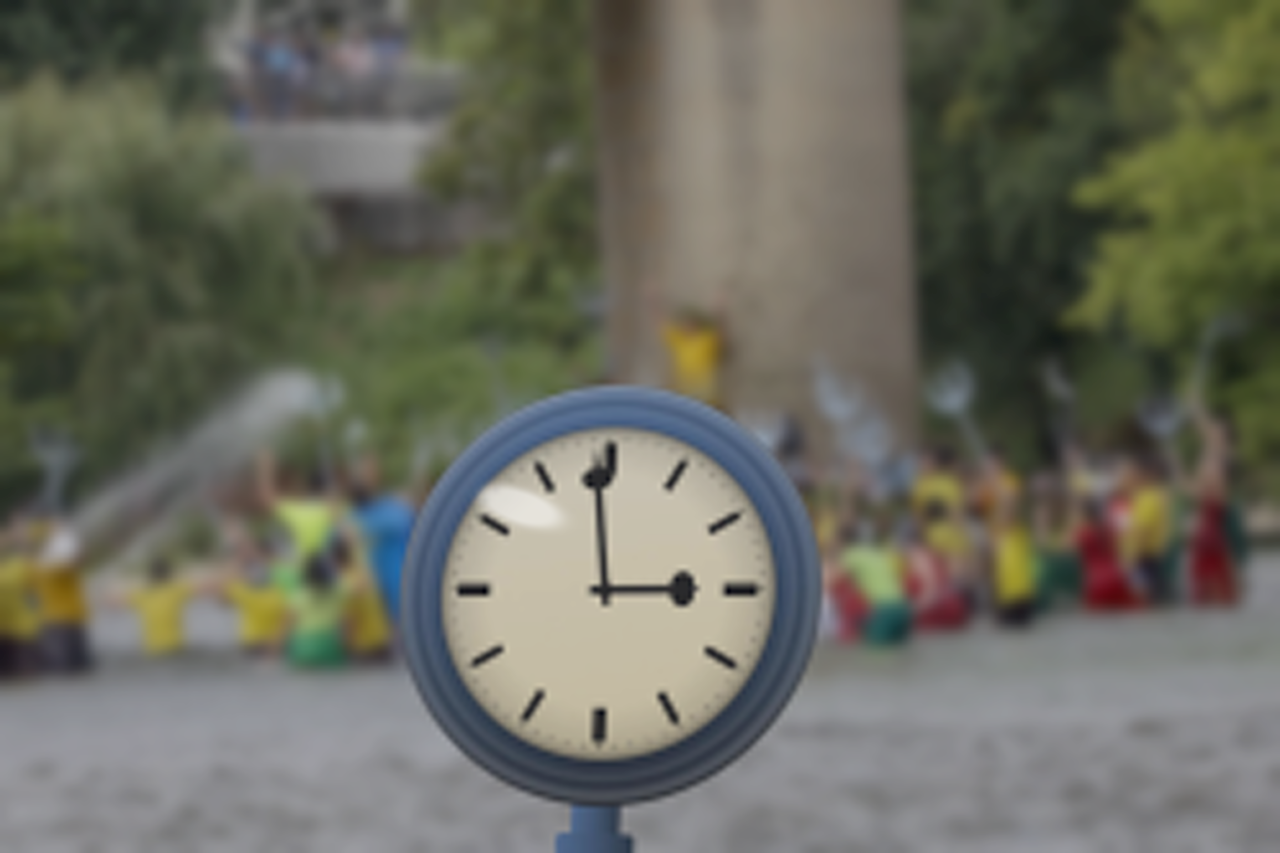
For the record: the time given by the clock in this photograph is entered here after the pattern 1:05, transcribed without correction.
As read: 2:59
